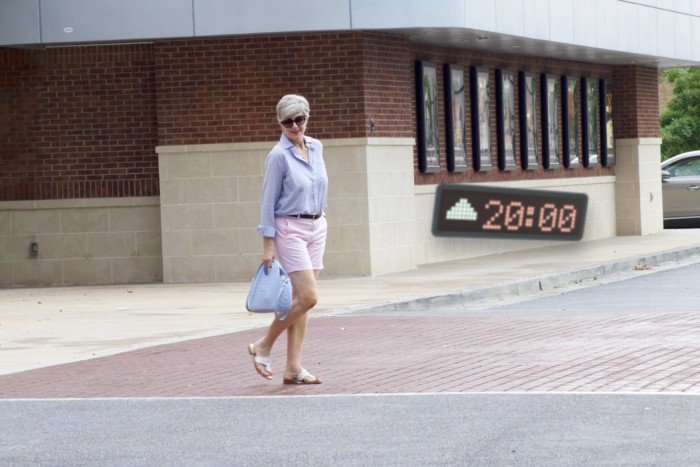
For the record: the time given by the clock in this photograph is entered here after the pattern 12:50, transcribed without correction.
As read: 20:00
